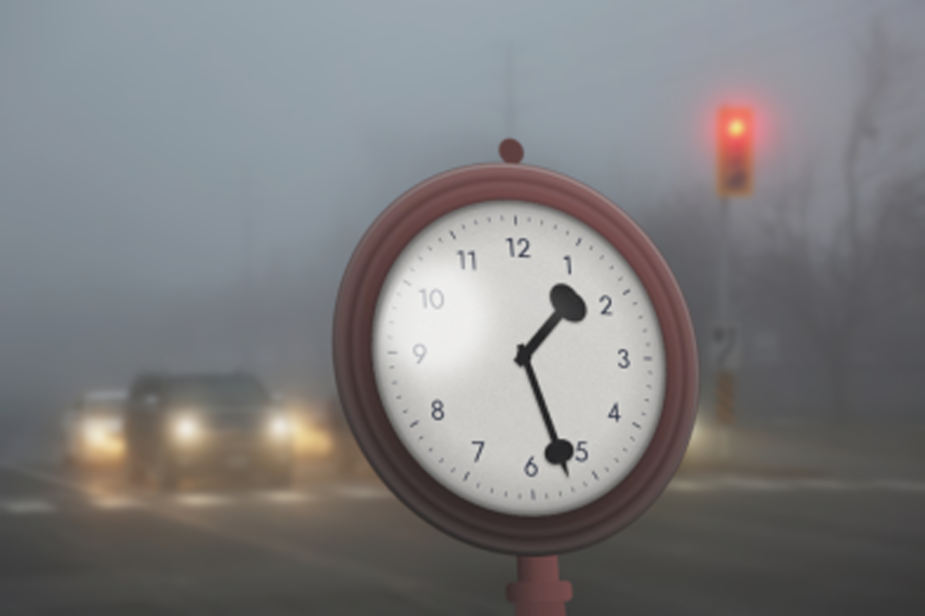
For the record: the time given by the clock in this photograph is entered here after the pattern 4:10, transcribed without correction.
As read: 1:27
